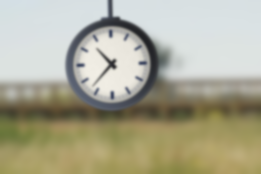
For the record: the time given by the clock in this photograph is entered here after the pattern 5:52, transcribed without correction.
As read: 10:37
